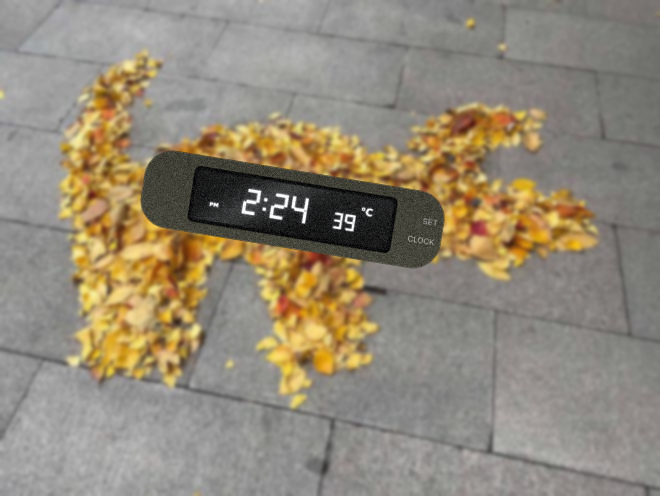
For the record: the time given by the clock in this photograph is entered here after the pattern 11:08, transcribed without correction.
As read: 2:24
